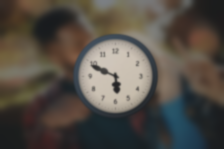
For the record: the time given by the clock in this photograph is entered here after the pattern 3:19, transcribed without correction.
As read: 5:49
